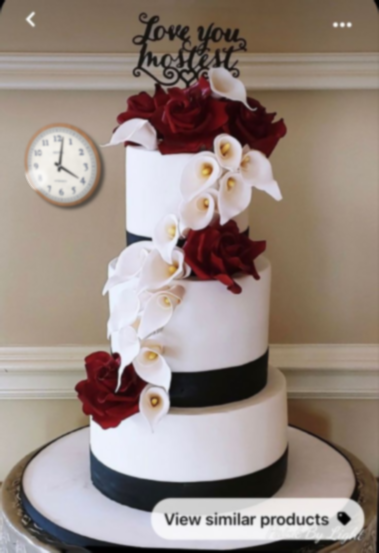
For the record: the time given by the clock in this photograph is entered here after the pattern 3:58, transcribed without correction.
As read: 4:02
